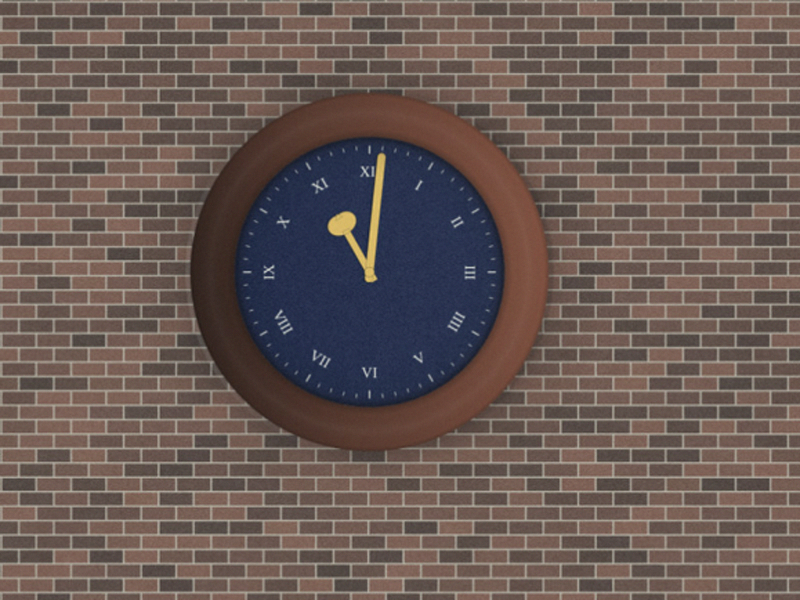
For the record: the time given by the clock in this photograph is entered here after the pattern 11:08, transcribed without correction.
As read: 11:01
